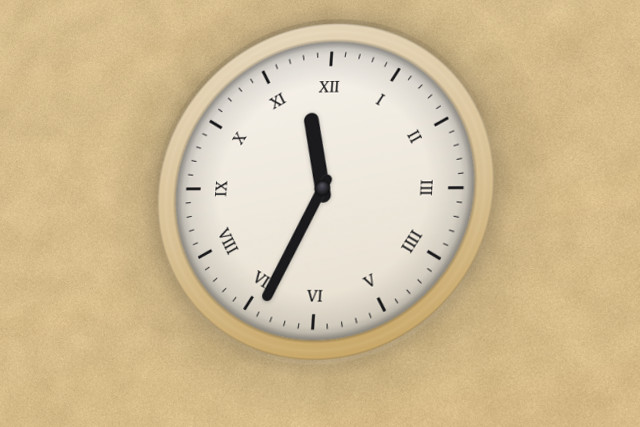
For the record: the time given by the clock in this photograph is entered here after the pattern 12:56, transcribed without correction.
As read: 11:34
